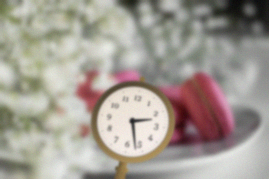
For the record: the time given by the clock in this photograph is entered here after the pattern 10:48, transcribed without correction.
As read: 2:27
